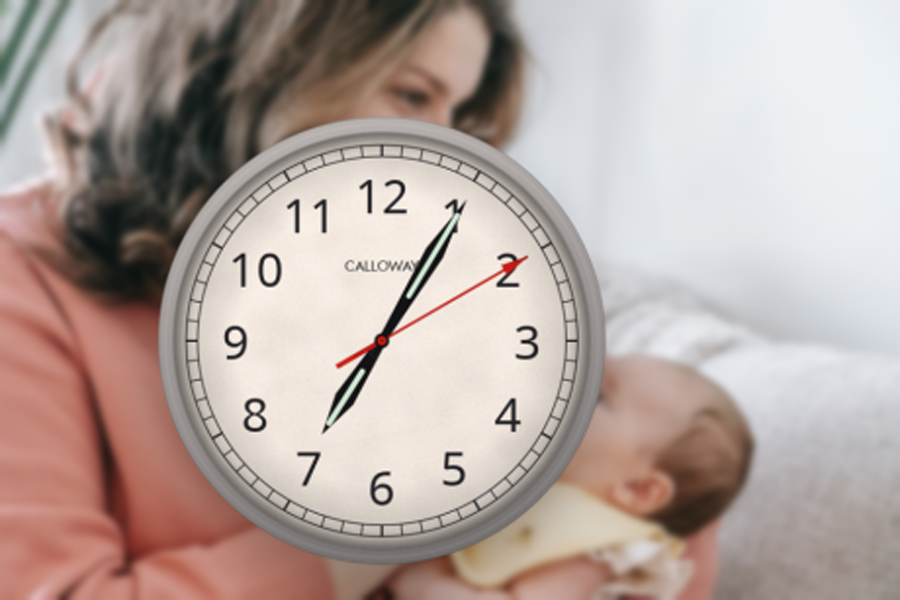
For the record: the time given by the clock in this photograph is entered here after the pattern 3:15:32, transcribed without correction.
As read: 7:05:10
